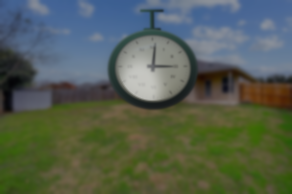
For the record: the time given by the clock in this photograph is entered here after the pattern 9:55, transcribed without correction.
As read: 3:01
